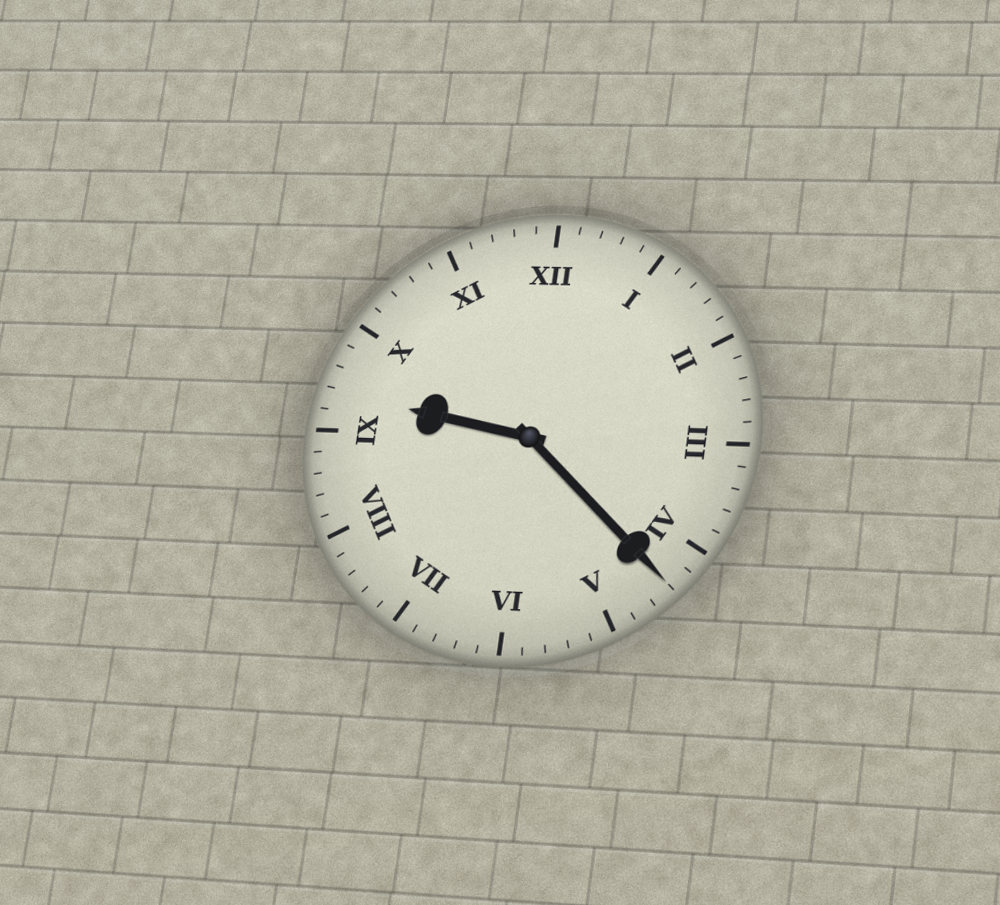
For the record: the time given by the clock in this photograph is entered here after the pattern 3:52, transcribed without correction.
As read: 9:22
